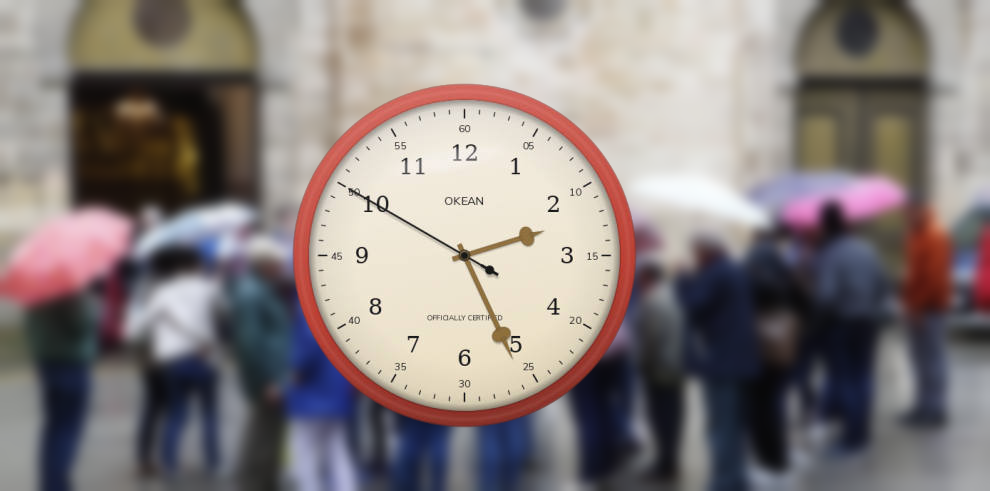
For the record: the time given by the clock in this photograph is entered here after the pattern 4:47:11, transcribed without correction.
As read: 2:25:50
